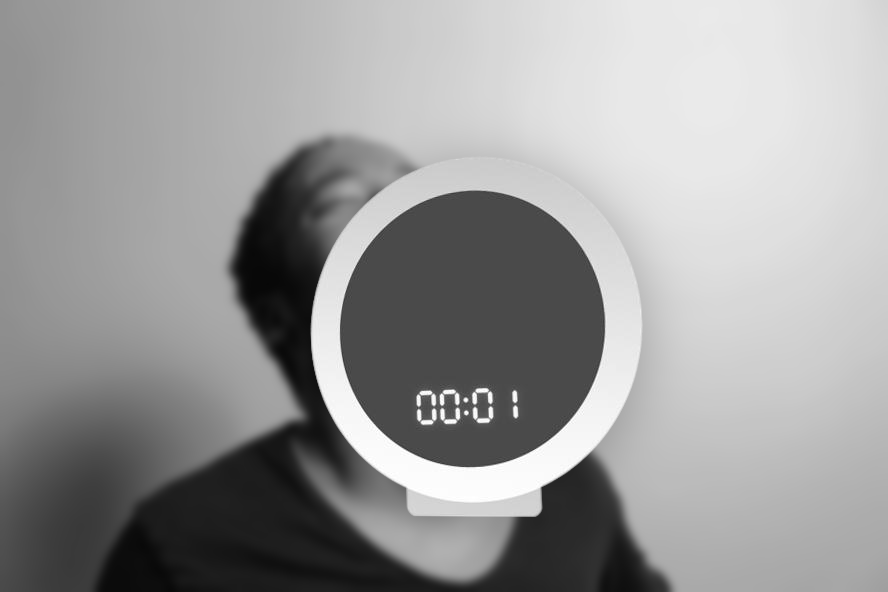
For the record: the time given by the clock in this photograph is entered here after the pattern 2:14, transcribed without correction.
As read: 0:01
